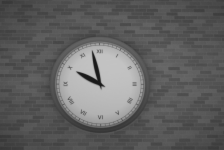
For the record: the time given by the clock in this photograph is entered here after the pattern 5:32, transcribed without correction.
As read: 9:58
